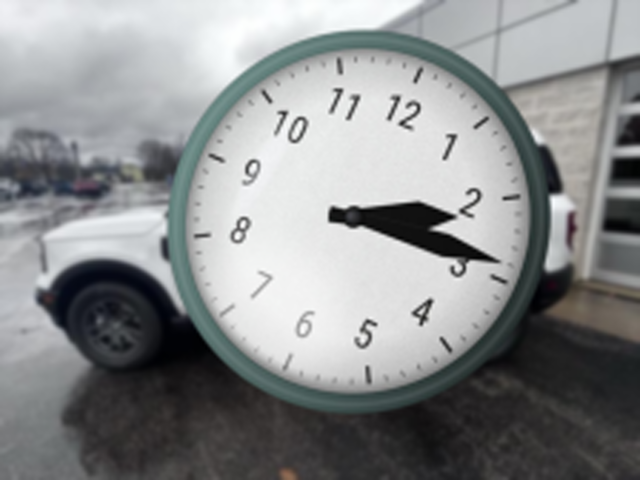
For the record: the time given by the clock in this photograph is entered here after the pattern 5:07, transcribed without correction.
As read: 2:14
